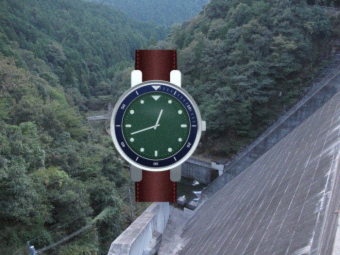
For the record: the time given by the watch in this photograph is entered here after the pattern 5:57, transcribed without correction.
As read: 12:42
